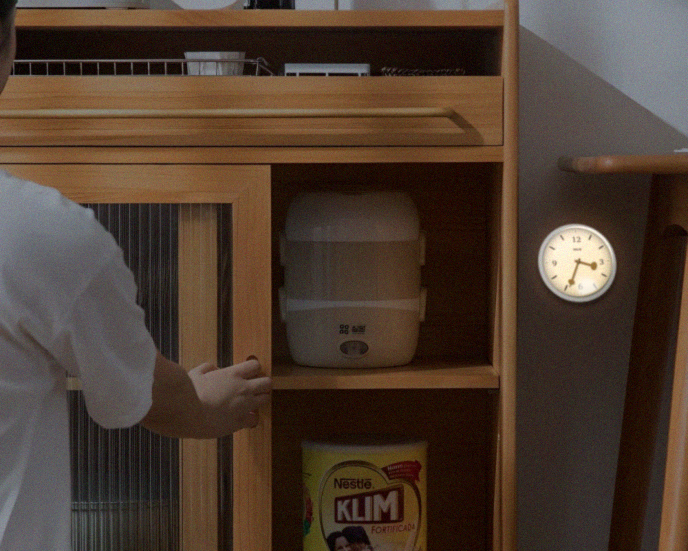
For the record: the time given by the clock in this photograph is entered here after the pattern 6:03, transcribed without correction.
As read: 3:34
